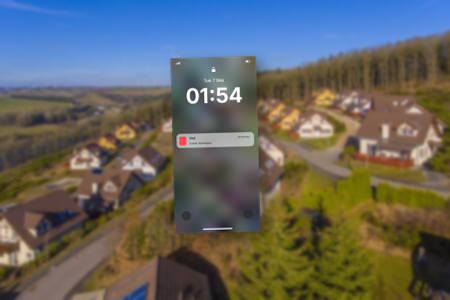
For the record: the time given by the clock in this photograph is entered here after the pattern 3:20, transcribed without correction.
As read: 1:54
